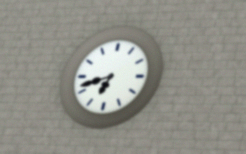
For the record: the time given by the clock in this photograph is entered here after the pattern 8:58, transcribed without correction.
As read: 6:42
